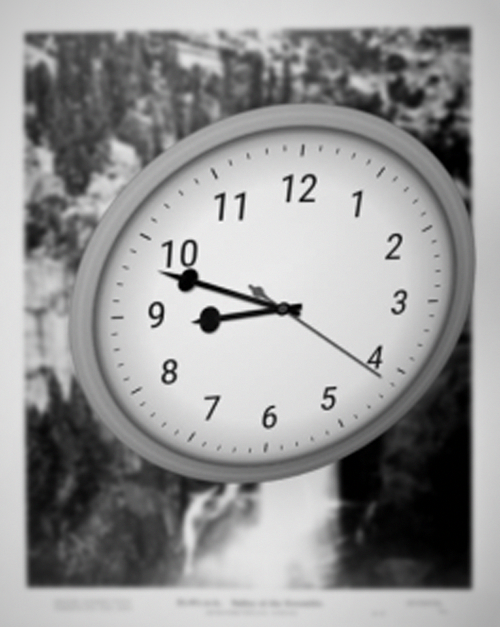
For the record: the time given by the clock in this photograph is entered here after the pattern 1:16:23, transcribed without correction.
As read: 8:48:21
